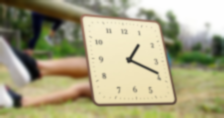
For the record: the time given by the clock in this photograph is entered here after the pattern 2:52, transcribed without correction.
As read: 1:19
